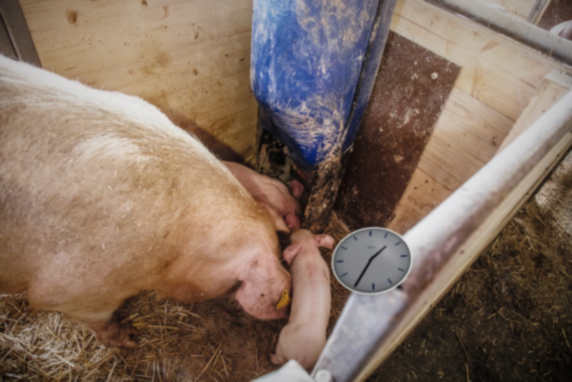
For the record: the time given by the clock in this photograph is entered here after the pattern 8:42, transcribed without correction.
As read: 1:35
